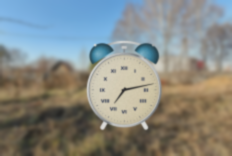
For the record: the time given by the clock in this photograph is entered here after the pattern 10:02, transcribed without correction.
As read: 7:13
